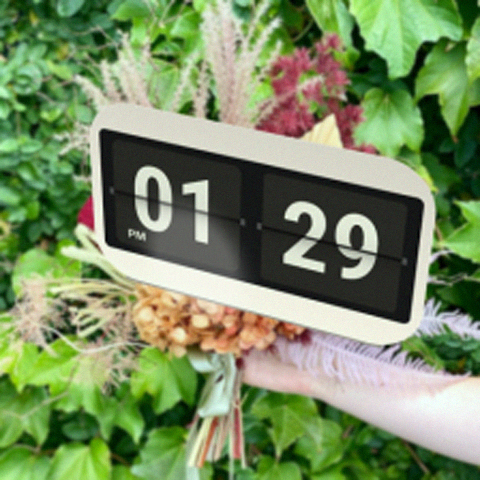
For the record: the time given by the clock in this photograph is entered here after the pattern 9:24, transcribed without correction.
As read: 1:29
